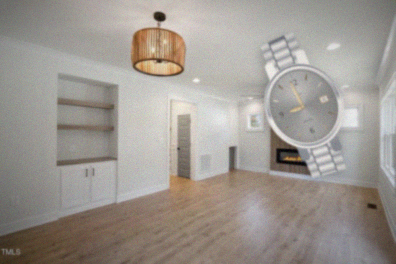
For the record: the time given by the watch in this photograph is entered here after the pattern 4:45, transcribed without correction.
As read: 8:59
